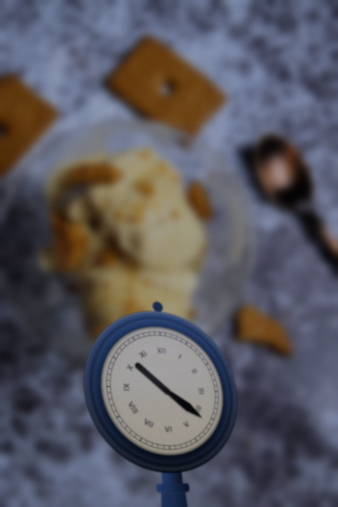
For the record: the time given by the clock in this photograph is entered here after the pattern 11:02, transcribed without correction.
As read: 10:21
